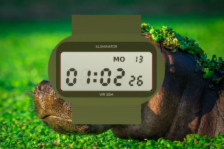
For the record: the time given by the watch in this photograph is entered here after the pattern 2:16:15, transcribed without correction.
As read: 1:02:26
